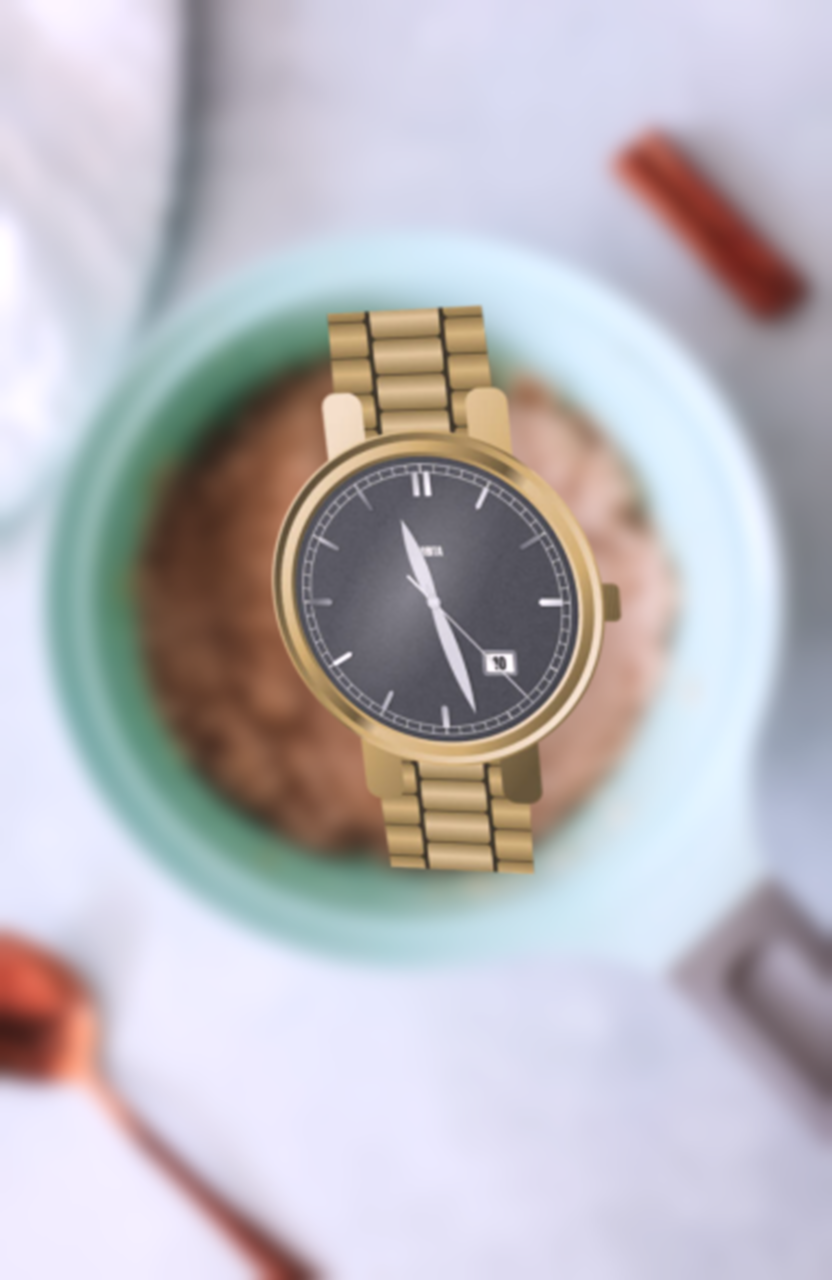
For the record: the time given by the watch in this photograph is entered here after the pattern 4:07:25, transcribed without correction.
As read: 11:27:23
